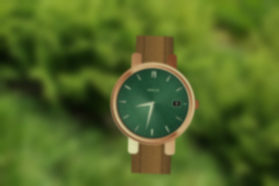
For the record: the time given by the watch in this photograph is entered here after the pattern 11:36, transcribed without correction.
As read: 8:32
